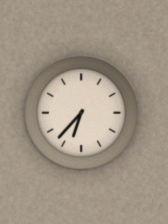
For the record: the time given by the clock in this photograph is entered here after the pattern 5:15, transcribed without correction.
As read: 6:37
